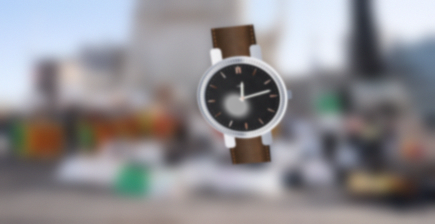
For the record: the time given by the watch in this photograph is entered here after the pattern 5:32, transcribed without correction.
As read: 12:13
